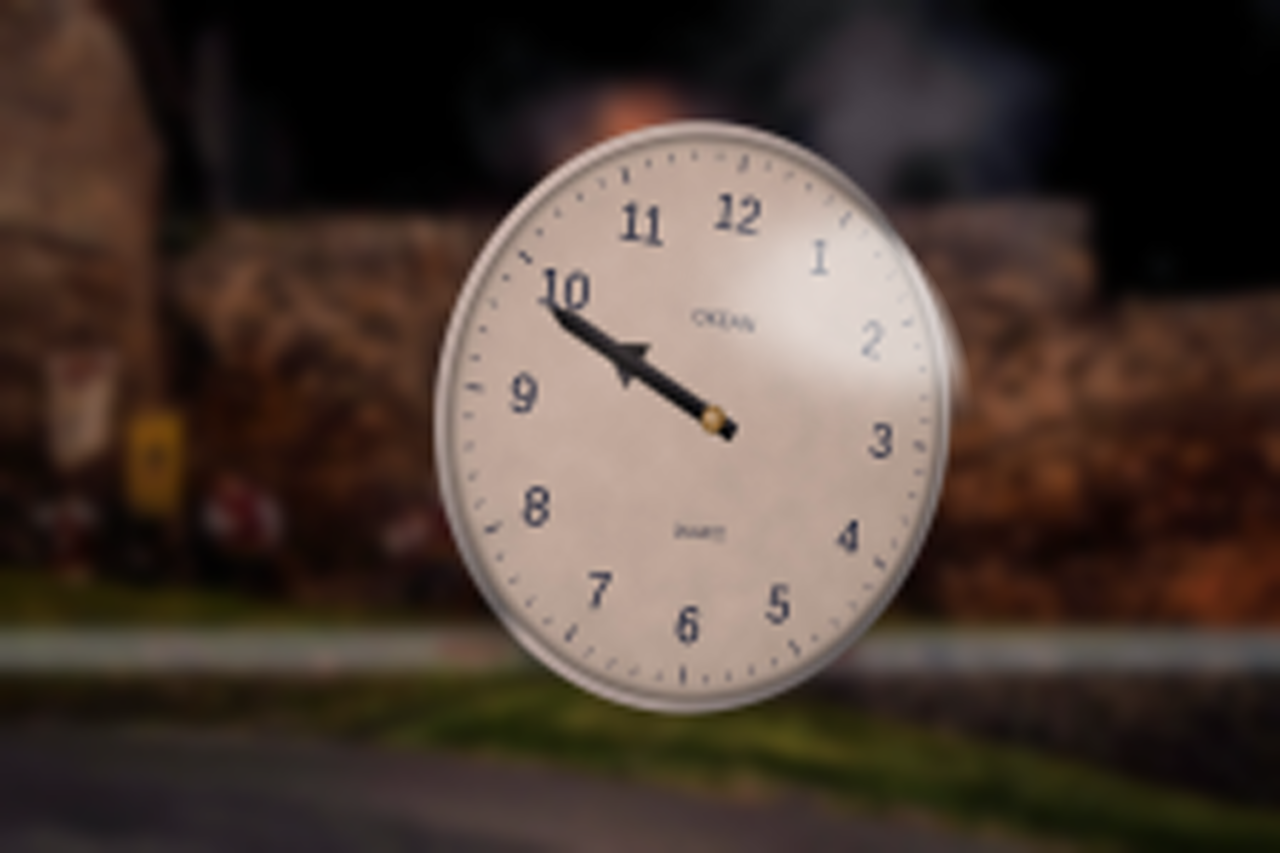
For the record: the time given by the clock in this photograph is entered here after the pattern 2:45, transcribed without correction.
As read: 9:49
